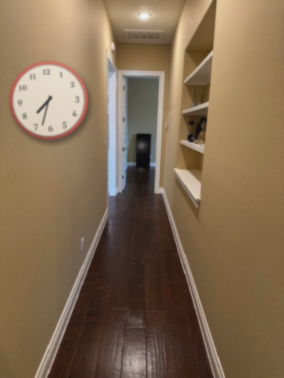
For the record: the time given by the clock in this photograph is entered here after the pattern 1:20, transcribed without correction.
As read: 7:33
